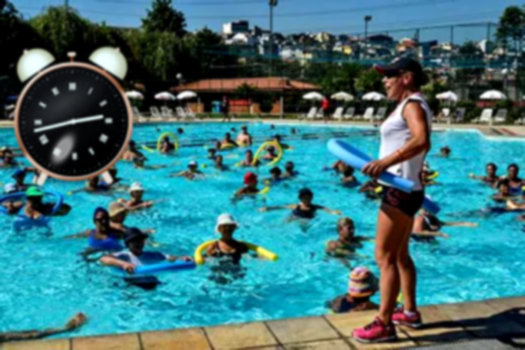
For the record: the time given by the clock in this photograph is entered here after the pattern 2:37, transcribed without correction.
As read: 2:43
